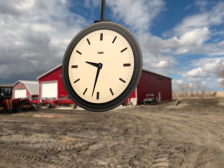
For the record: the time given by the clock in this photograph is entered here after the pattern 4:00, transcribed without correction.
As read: 9:32
